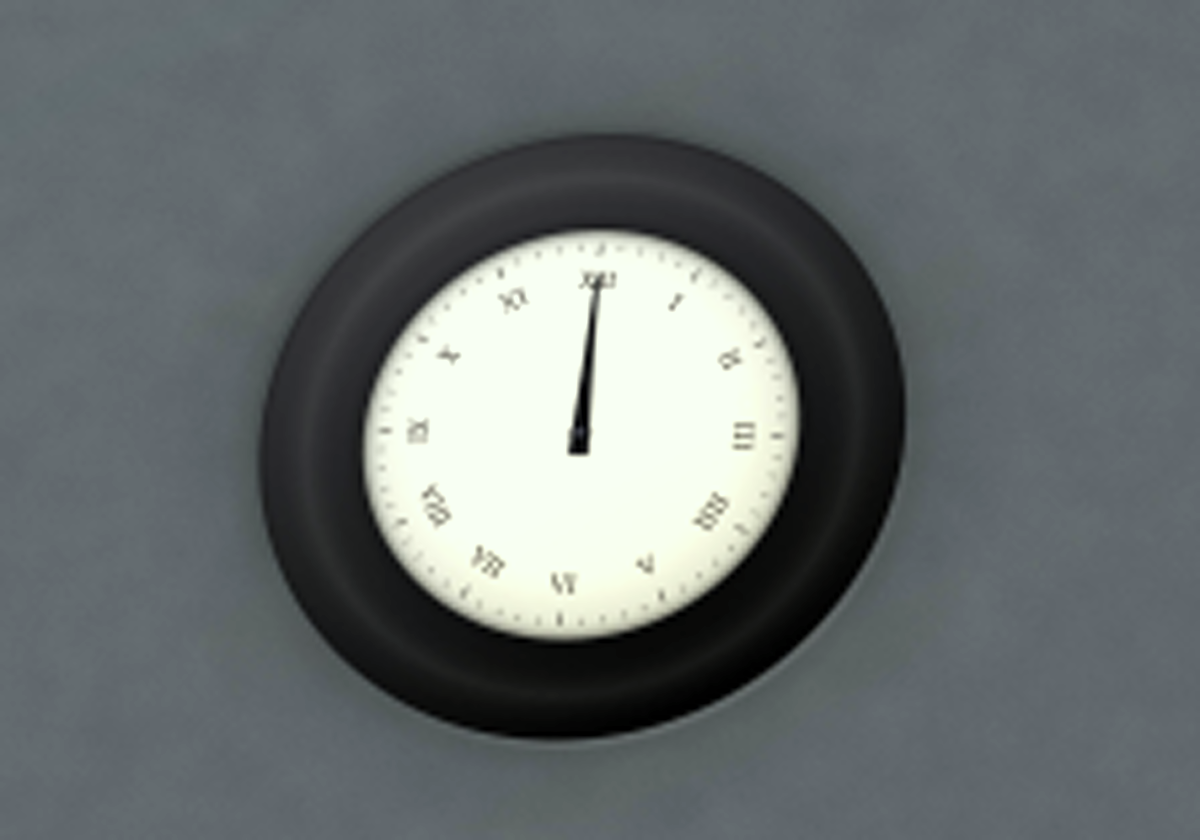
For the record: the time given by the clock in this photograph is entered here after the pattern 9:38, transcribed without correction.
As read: 12:00
